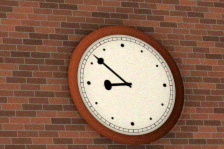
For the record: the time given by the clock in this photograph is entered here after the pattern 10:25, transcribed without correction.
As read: 8:52
